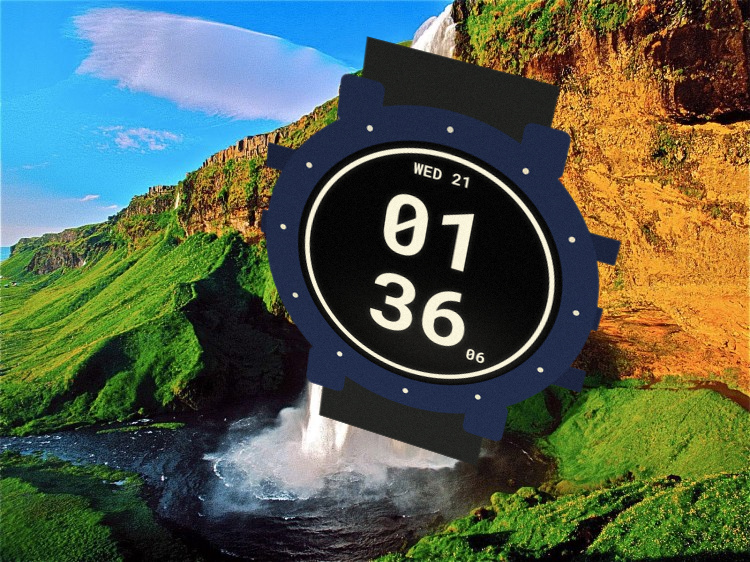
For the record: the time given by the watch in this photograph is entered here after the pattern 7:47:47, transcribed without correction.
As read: 1:36:06
